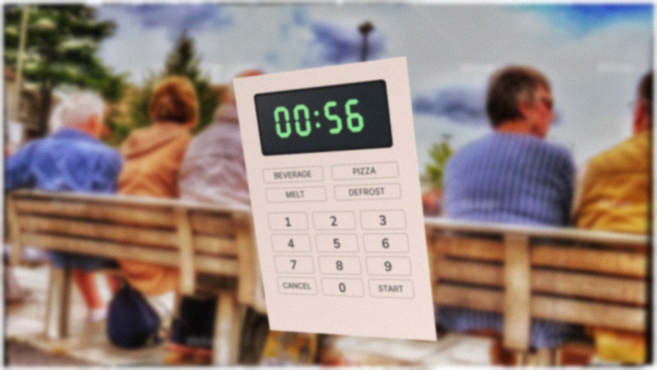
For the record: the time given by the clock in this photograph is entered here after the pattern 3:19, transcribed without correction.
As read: 0:56
